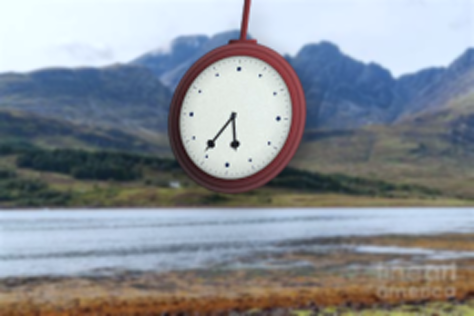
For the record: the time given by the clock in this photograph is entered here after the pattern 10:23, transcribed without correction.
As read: 5:36
